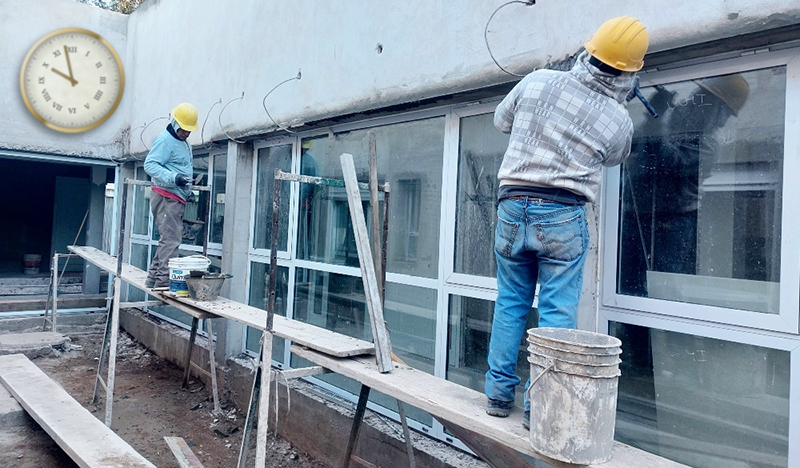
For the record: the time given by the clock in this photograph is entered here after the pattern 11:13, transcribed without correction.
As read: 9:58
